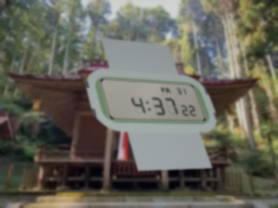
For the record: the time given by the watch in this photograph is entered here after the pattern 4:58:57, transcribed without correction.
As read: 4:37:22
